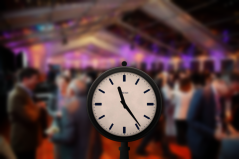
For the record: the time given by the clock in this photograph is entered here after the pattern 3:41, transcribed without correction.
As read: 11:24
